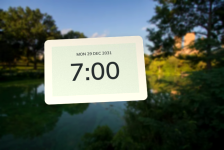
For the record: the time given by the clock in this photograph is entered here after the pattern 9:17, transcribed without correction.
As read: 7:00
